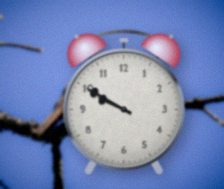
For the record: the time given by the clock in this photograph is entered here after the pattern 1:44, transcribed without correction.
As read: 9:50
